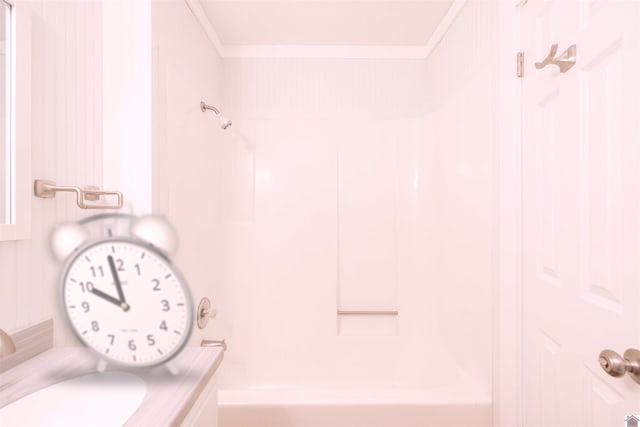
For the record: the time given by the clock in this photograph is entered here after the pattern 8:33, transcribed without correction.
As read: 9:59
